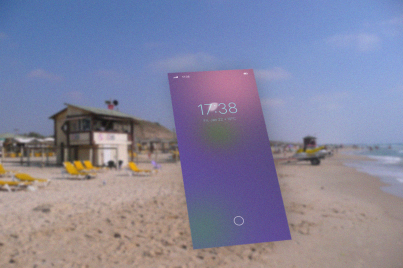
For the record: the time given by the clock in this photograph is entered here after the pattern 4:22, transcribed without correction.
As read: 17:38
